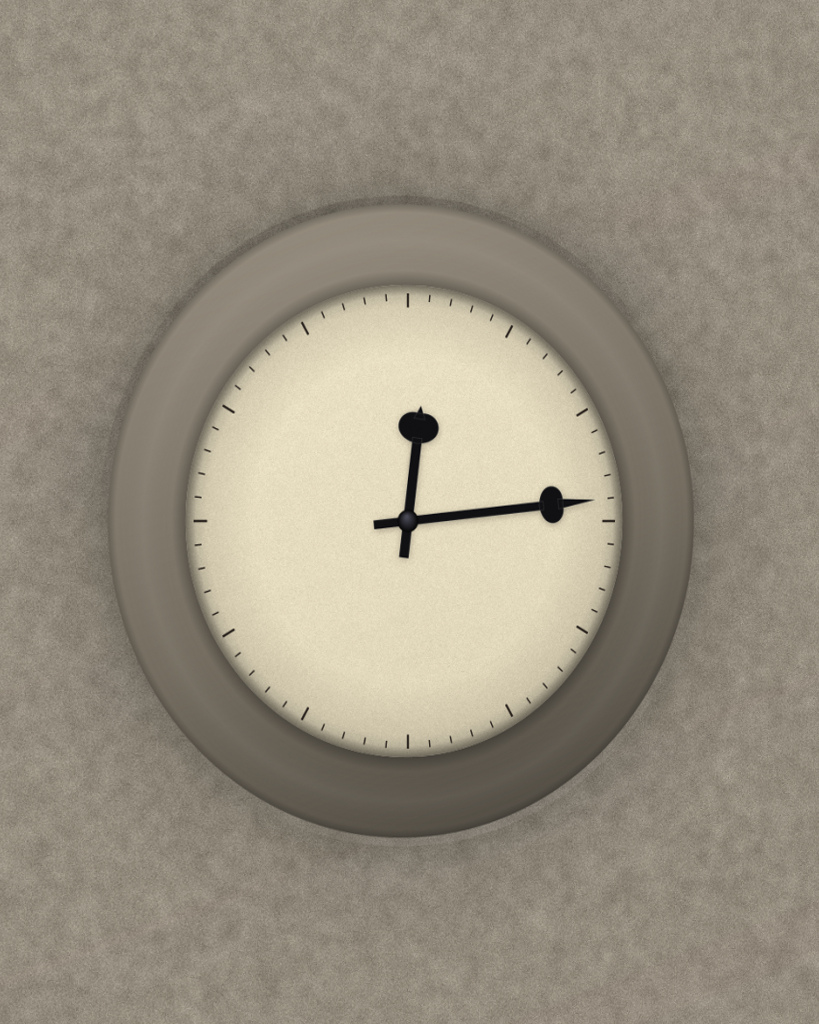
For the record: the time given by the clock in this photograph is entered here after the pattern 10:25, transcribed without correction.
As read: 12:14
